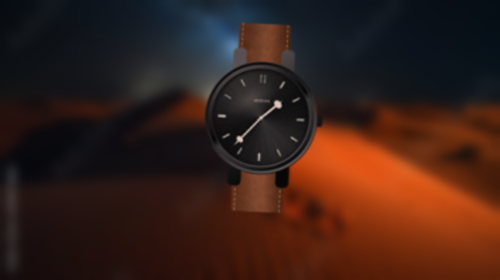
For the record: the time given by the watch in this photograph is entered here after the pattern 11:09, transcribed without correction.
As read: 1:37
